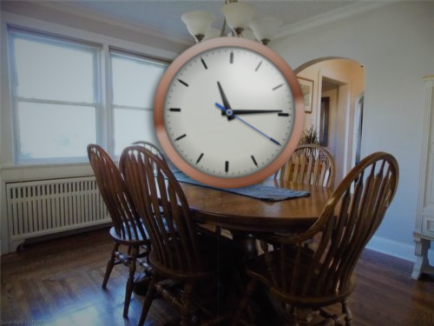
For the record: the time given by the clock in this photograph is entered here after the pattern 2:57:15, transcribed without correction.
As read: 11:14:20
